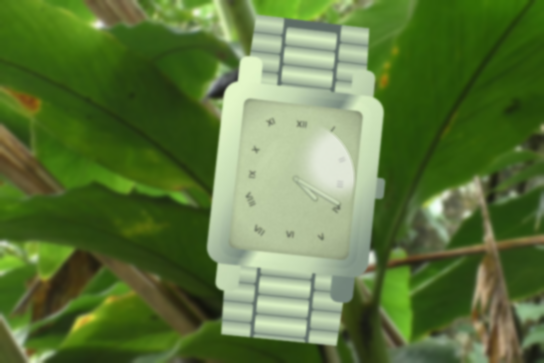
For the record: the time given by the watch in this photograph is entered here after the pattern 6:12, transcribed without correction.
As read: 4:19
